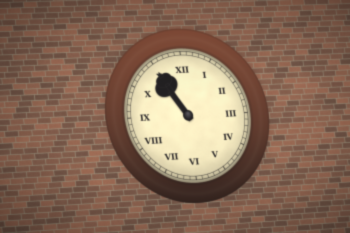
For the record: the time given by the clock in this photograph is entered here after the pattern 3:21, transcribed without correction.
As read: 10:55
